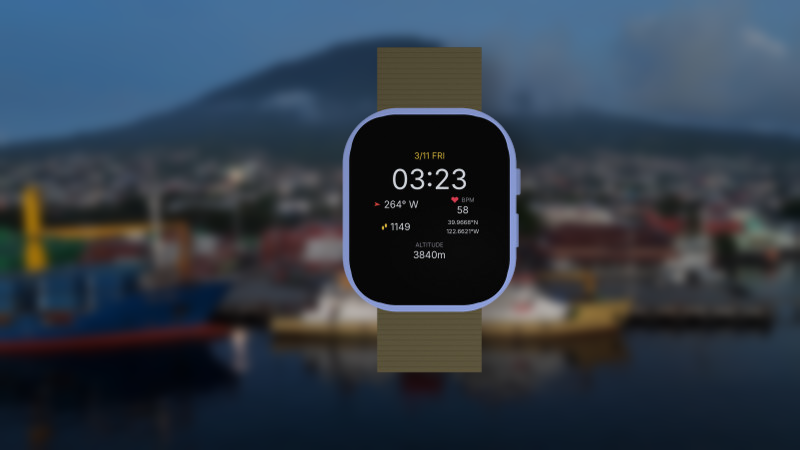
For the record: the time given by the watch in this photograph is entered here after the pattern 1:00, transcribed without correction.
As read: 3:23
